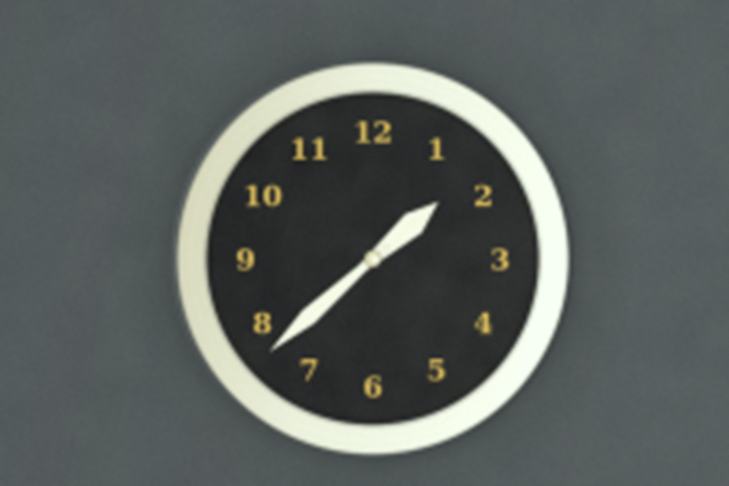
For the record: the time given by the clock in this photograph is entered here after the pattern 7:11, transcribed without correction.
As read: 1:38
